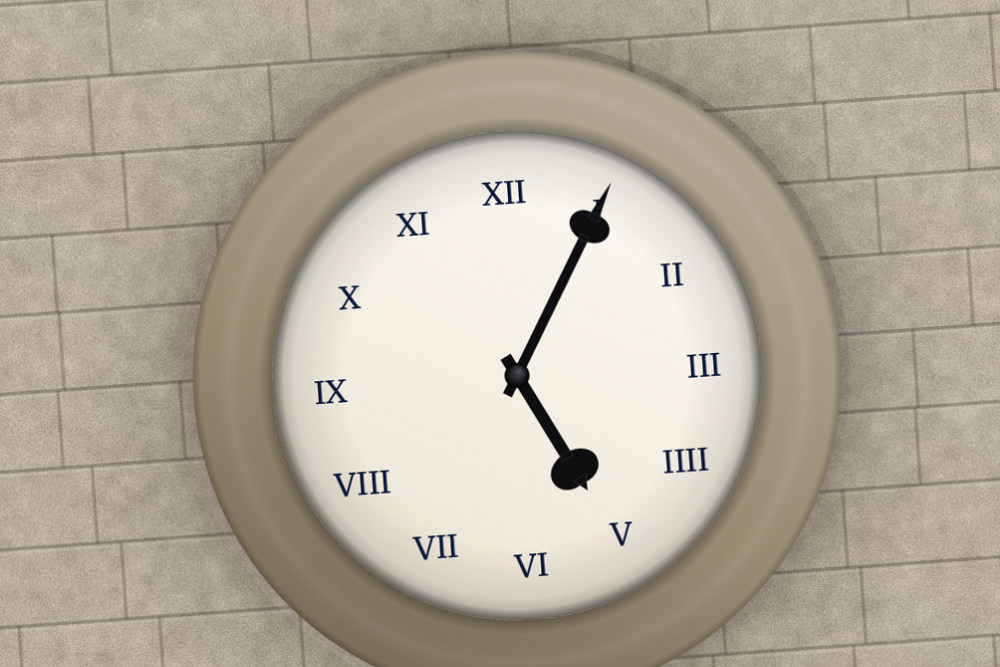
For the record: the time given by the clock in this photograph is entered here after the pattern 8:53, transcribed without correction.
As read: 5:05
